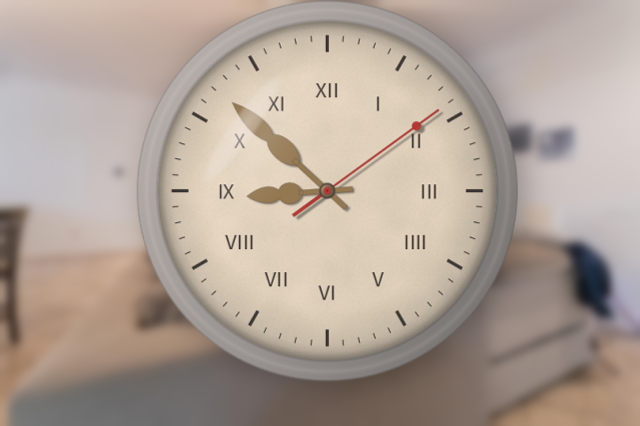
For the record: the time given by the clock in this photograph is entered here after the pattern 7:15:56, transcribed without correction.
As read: 8:52:09
